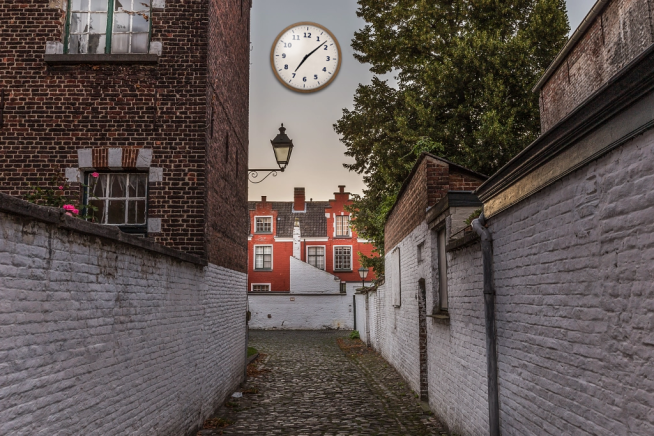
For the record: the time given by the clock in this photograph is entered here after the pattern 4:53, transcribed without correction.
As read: 7:08
